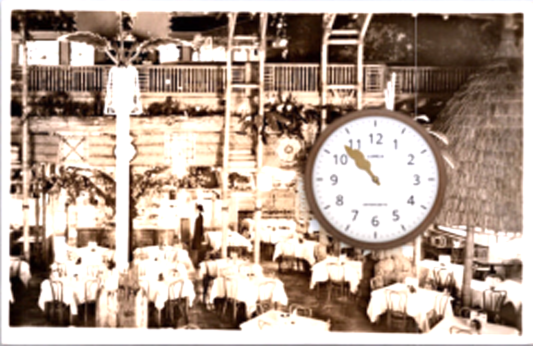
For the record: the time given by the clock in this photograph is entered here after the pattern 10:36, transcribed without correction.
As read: 10:53
